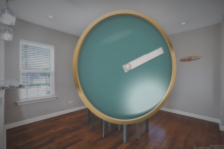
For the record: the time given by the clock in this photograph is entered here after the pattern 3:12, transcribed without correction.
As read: 2:11
